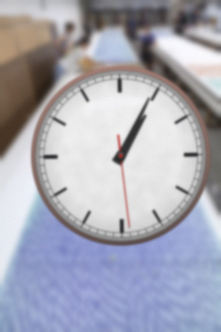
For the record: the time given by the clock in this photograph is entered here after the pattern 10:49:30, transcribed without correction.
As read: 1:04:29
